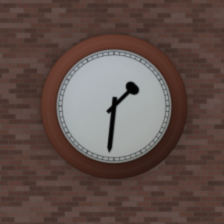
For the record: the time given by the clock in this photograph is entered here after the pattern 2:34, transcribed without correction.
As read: 1:31
